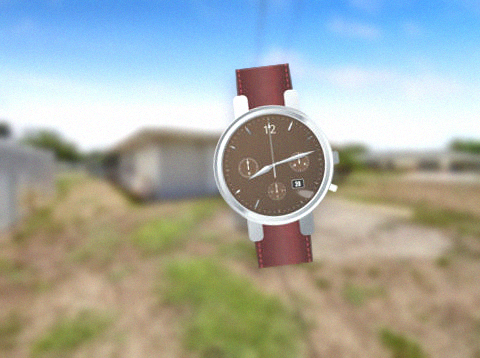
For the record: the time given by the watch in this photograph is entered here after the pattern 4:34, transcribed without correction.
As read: 8:13
